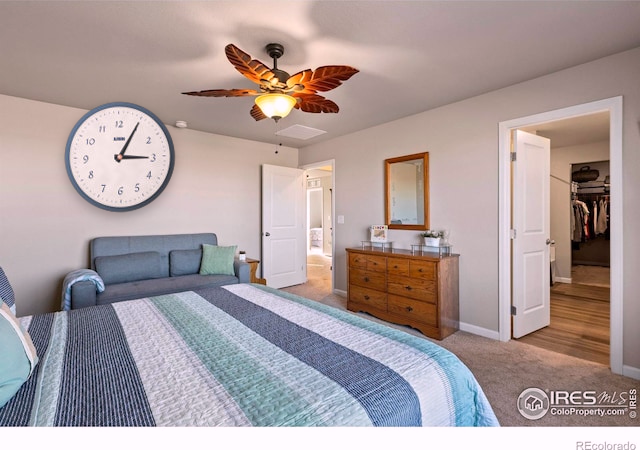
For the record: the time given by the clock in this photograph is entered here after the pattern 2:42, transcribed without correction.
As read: 3:05
